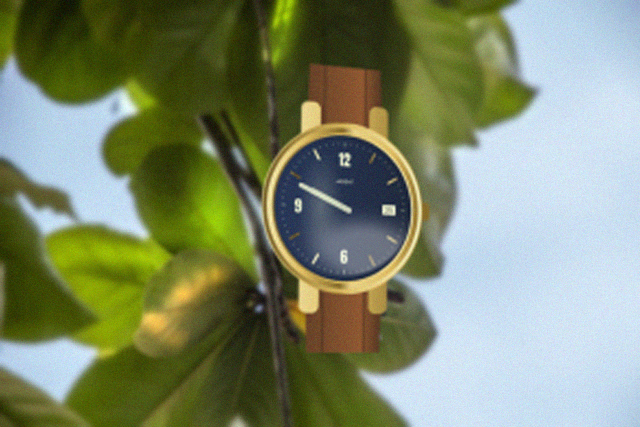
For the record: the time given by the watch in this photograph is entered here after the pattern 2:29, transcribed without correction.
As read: 9:49
